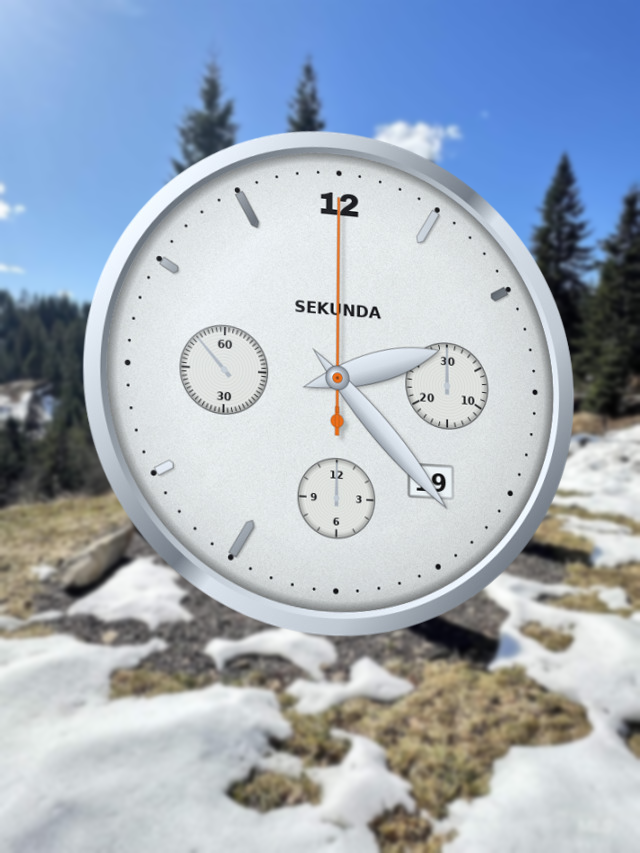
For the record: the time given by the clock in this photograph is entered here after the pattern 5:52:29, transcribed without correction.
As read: 2:22:53
